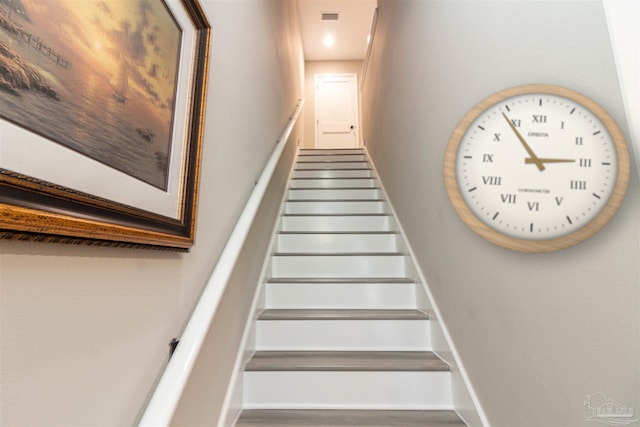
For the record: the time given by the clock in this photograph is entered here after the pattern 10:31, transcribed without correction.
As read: 2:54
